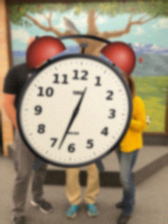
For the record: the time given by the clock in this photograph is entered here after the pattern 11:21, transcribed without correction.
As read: 12:33
